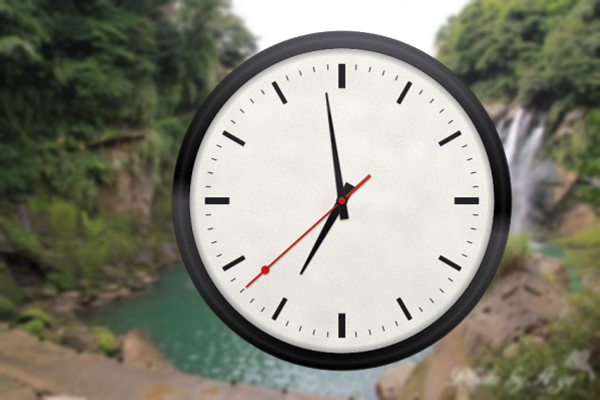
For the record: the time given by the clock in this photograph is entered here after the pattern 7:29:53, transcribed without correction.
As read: 6:58:38
